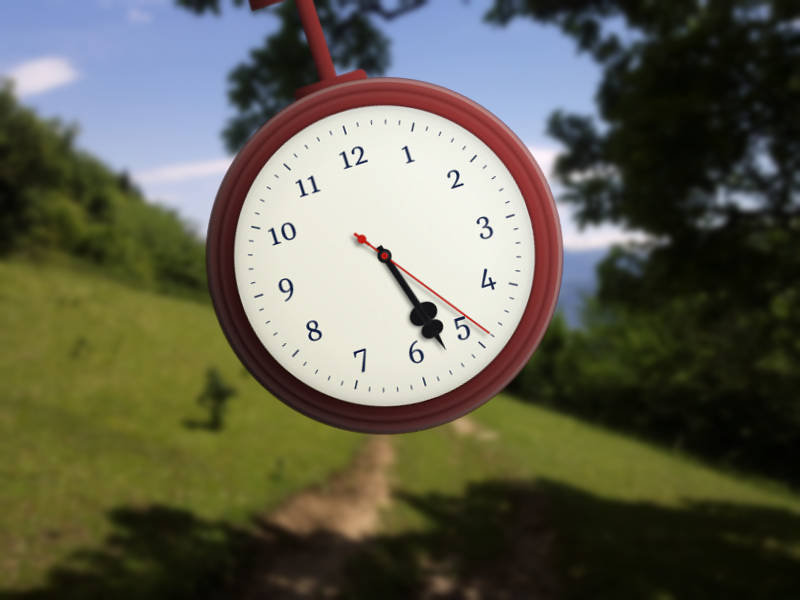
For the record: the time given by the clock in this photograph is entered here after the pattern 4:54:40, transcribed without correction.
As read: 5:27:24
